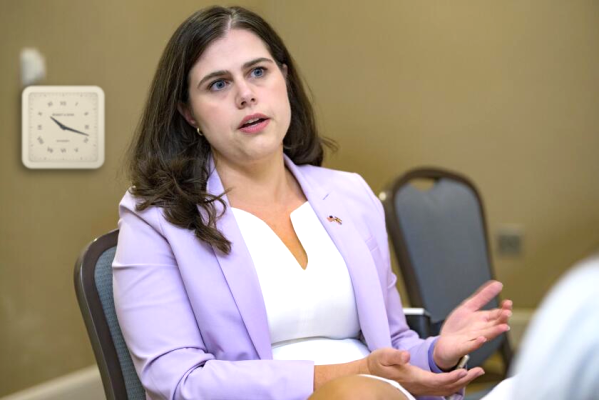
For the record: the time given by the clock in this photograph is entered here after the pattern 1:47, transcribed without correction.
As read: 10:18
